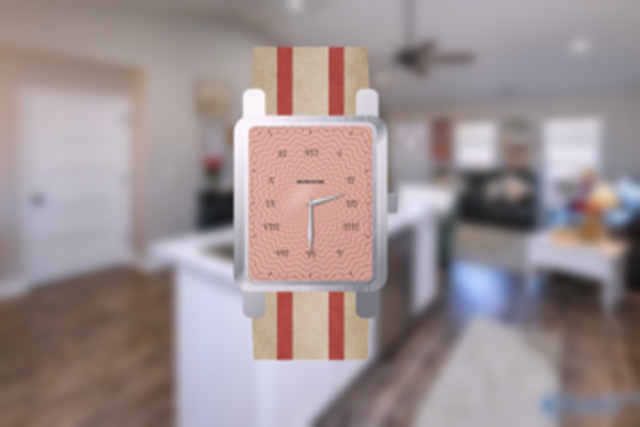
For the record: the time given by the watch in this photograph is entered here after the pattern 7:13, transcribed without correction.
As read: 2:30
